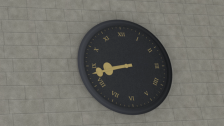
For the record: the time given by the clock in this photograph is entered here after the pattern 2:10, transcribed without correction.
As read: 8:43
